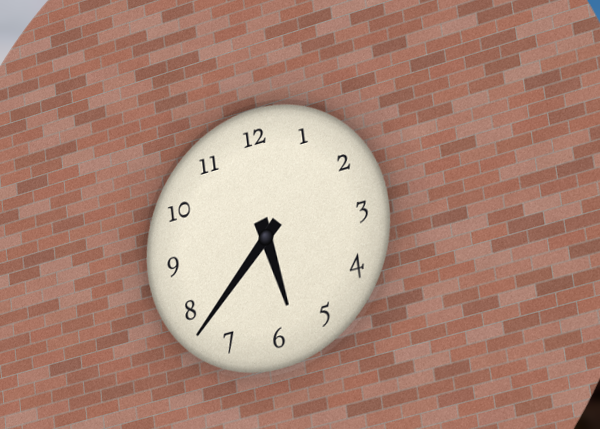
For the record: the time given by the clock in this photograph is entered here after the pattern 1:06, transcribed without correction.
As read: 5:38
